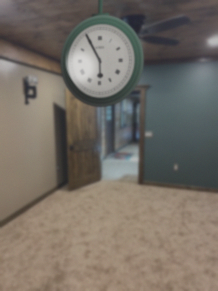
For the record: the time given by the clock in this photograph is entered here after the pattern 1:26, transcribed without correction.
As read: 5:55
